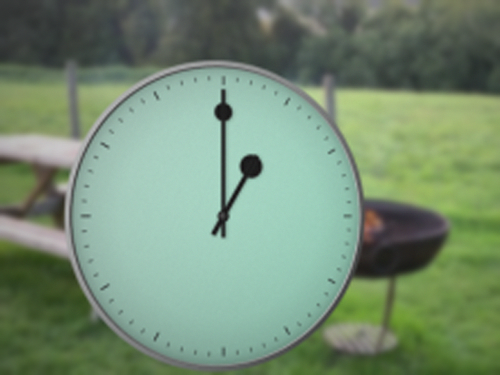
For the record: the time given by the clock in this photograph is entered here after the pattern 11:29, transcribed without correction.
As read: 1:00
